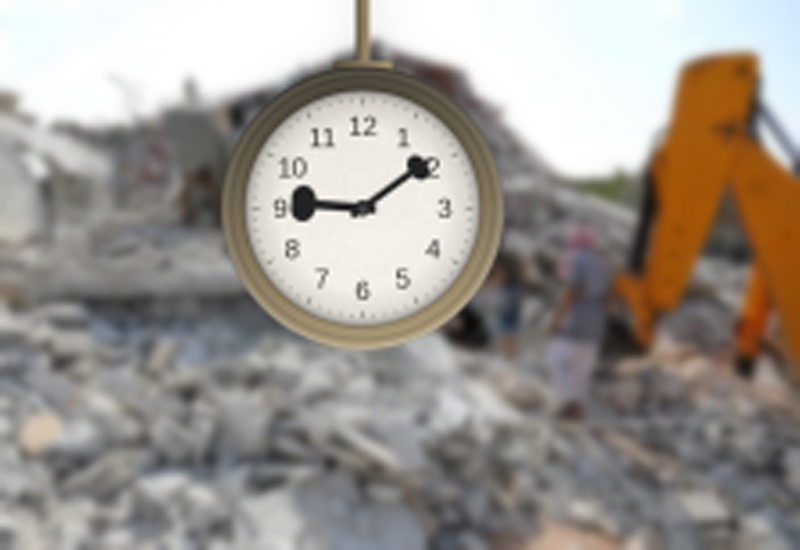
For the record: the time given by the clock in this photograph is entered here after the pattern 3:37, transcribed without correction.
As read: 9:09
